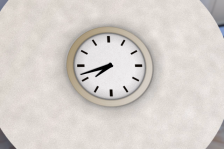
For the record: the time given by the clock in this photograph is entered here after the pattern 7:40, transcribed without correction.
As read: 7:42
